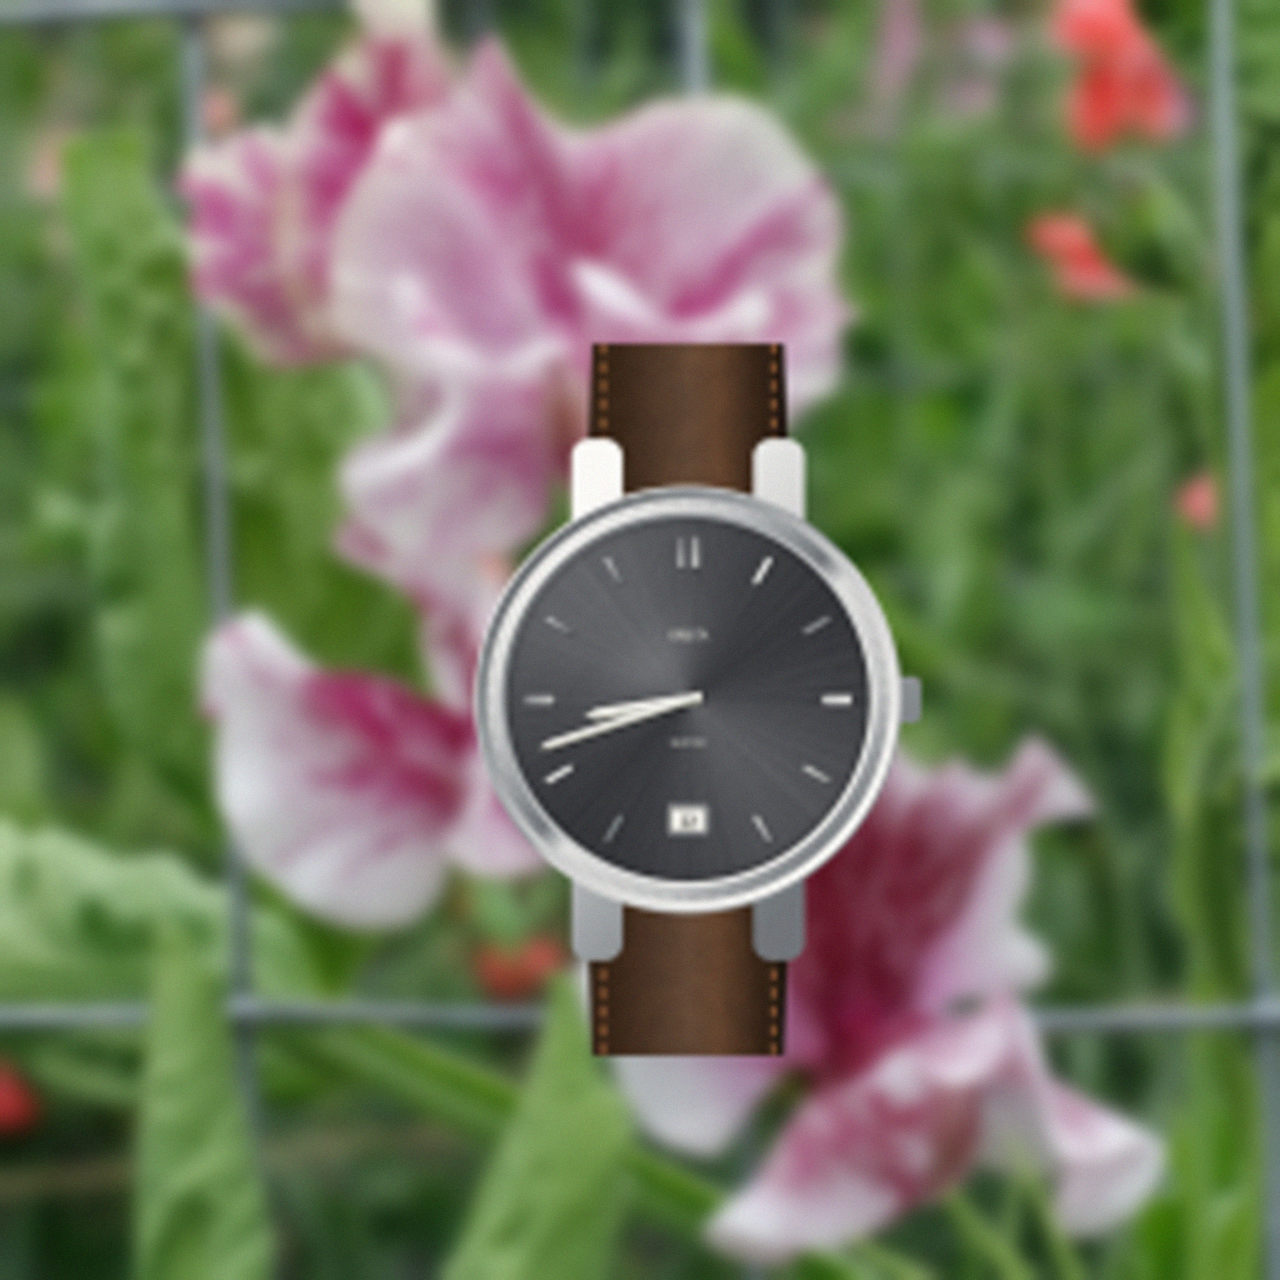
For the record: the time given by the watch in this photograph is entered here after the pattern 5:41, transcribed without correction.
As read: 8:42
